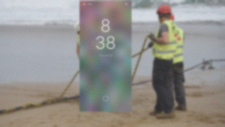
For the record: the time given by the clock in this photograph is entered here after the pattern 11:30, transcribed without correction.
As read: 8:38
